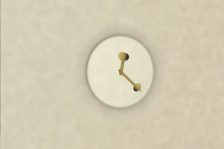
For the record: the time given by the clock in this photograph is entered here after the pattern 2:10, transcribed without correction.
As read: 12:22
